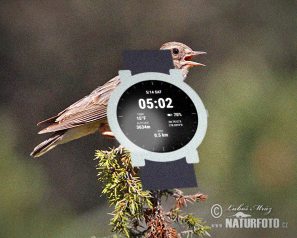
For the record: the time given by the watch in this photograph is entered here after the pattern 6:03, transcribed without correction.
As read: 5:02
